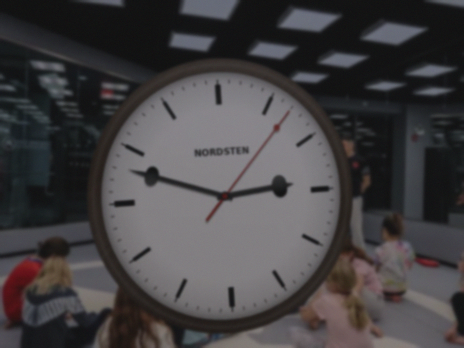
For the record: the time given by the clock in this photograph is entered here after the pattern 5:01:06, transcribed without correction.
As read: 2:48:07
